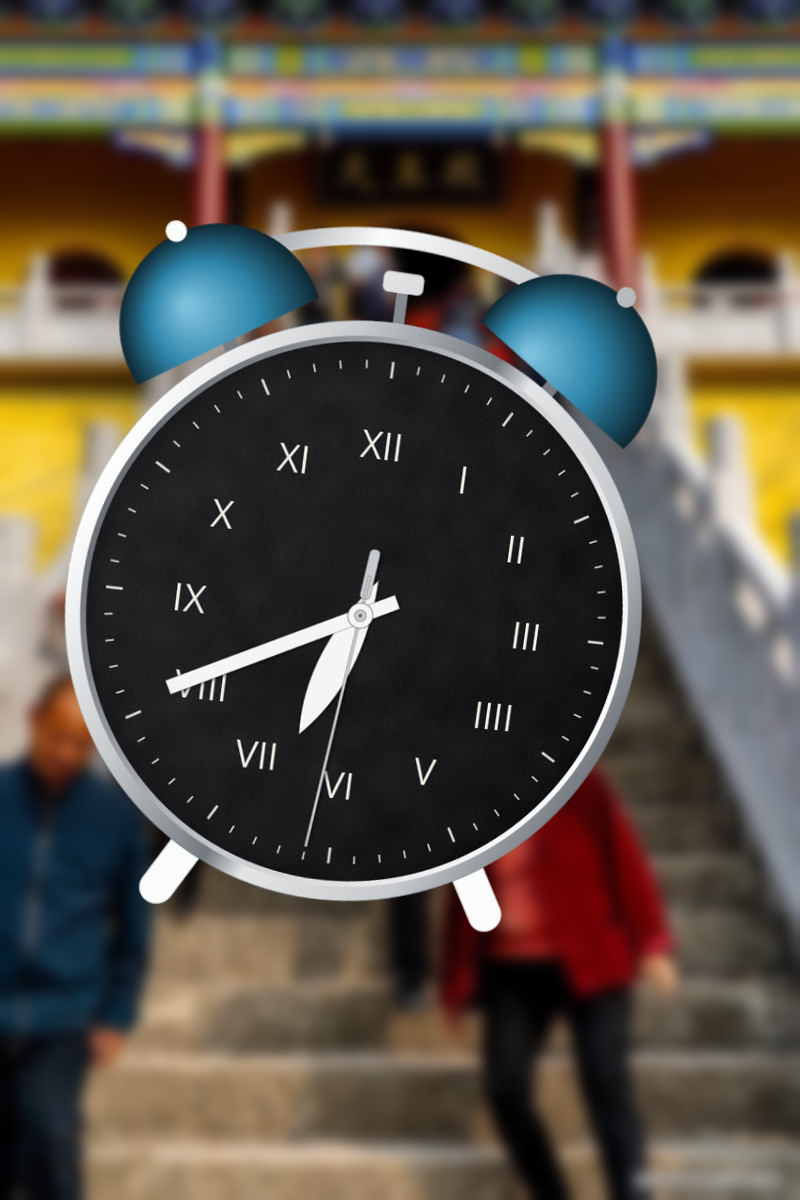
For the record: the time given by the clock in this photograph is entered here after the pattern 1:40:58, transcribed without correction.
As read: 6:40:31
